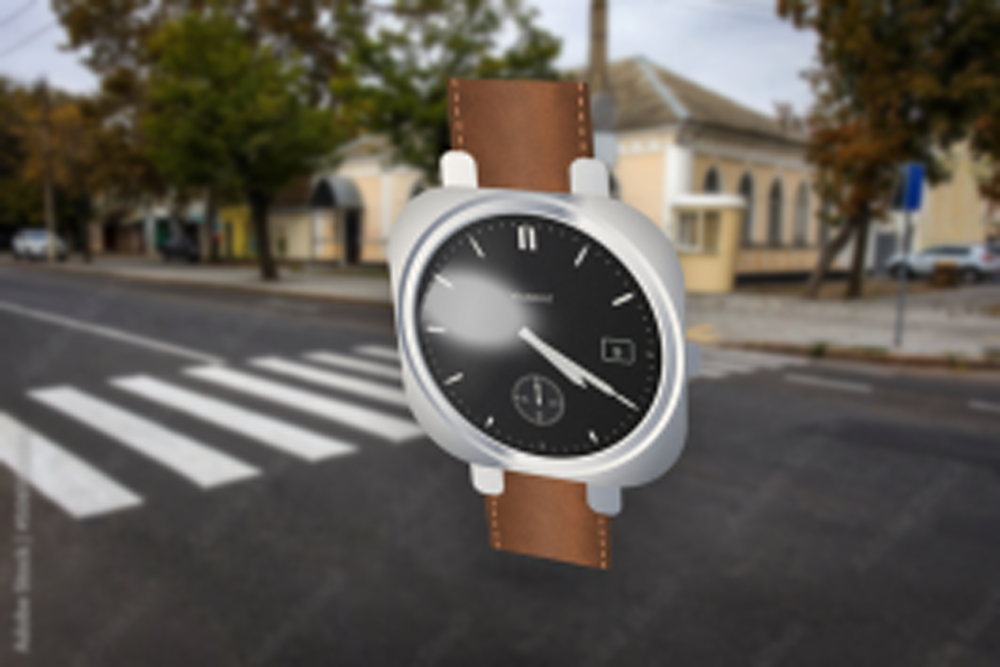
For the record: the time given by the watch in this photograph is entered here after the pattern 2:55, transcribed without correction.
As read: 4:20
